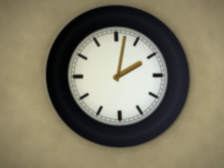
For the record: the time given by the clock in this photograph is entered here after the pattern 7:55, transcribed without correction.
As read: 2:02
